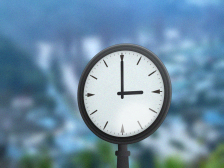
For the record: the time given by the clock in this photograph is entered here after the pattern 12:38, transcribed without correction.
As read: 3:00
